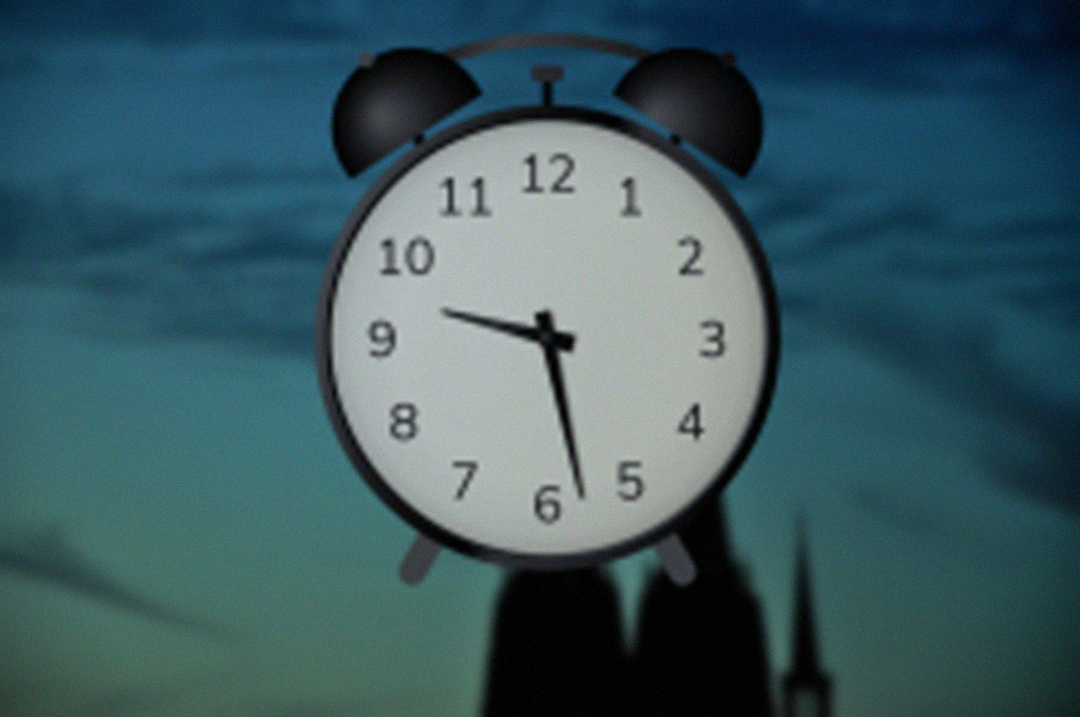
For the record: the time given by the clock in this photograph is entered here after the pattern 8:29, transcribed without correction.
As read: 9:28
